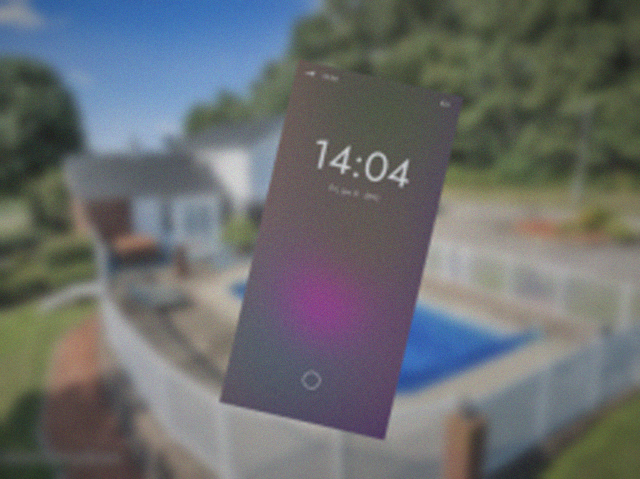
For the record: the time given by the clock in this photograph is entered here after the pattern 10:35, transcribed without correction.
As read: 14:04
